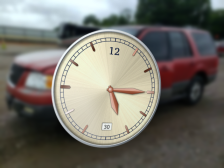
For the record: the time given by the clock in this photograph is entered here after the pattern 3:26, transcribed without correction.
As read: 5:15
